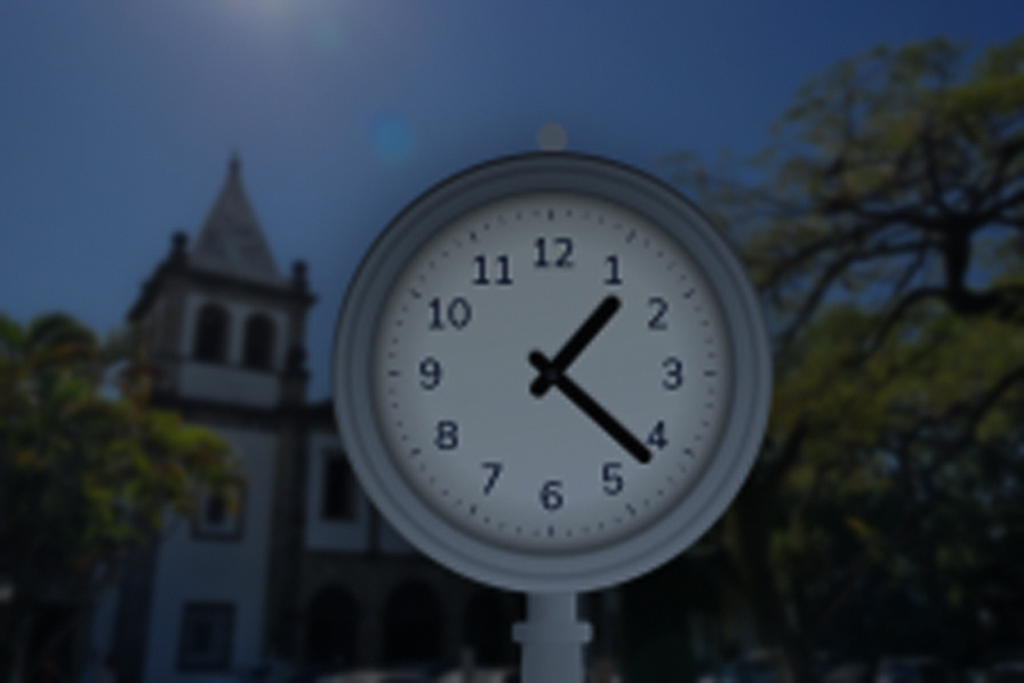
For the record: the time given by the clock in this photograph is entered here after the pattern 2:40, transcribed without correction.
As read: 1:22
